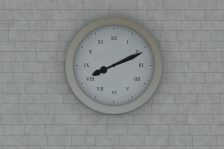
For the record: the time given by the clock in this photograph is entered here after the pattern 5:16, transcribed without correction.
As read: 8:11
